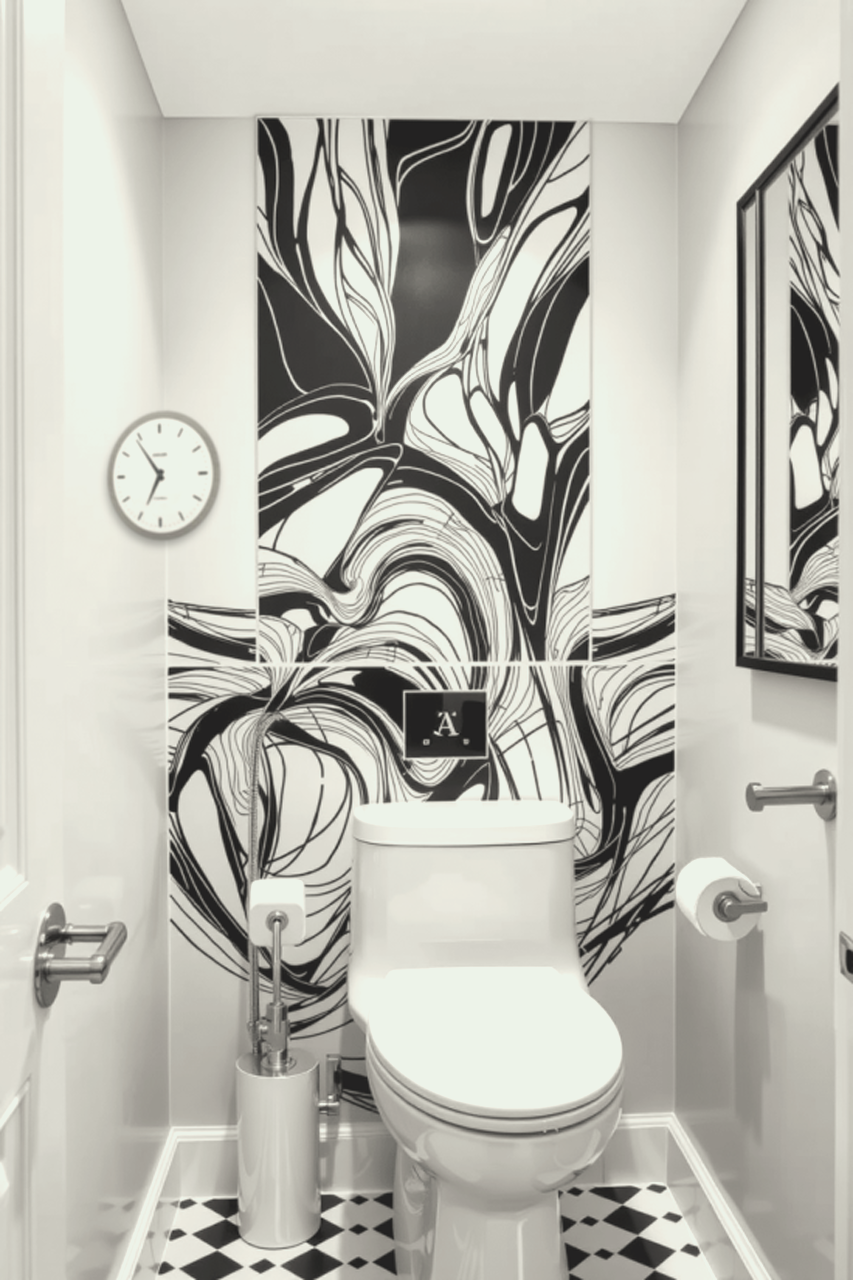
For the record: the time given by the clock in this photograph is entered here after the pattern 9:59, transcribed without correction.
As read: 6:54
